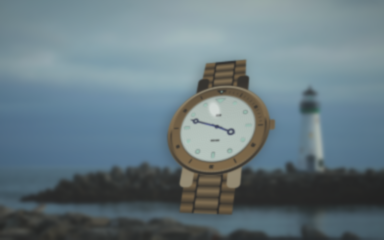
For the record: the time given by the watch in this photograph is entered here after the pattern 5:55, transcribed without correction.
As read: 3:48
